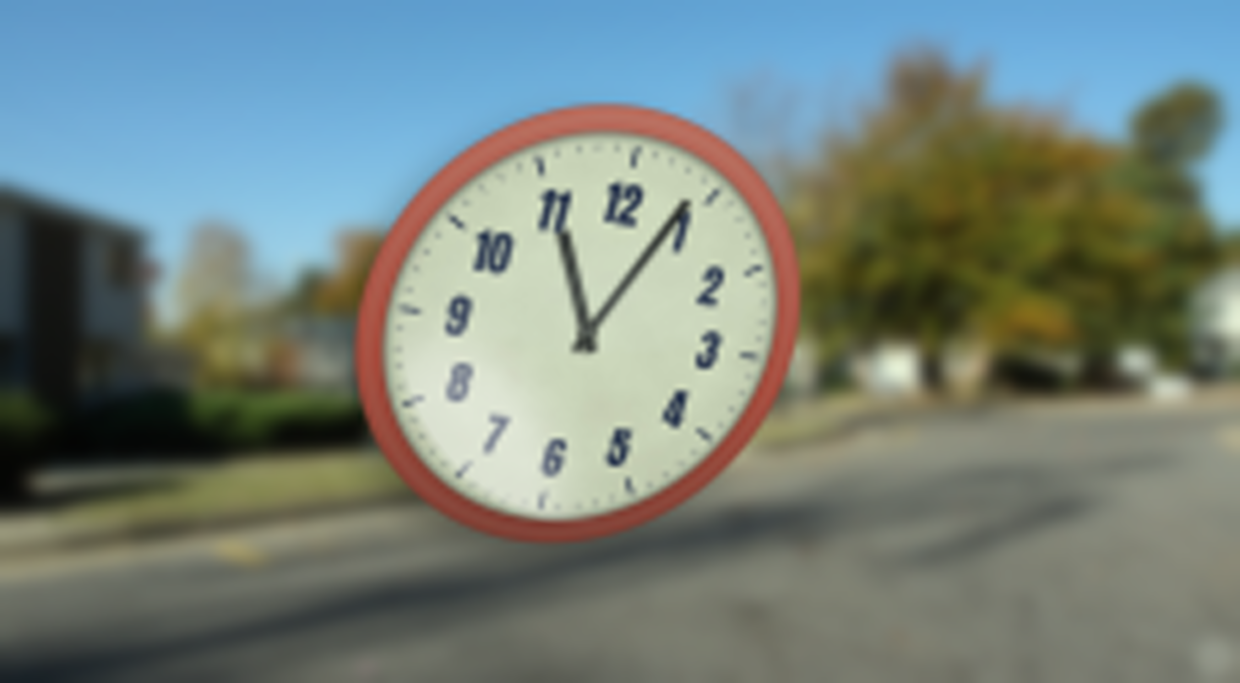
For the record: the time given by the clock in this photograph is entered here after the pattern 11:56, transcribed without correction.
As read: 11:04
